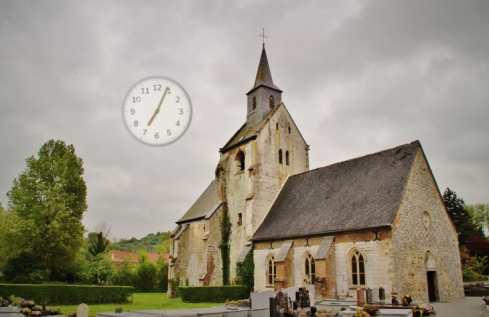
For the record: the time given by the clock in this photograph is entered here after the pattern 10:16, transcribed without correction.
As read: 7:04
